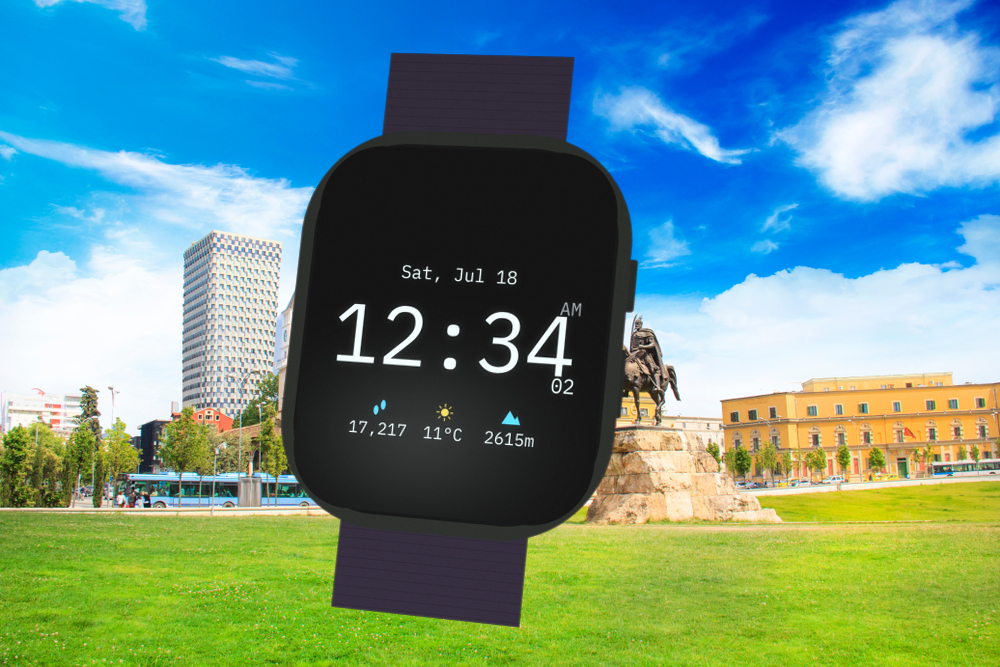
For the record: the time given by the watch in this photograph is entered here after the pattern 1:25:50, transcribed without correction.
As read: 12:34:02
